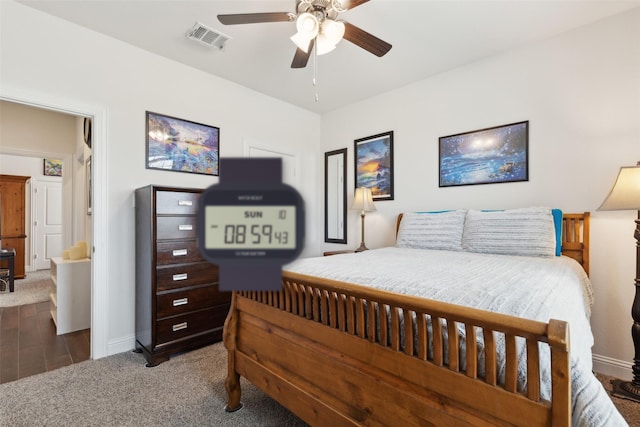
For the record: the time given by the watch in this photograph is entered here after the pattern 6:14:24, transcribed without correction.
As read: 8:59:43
